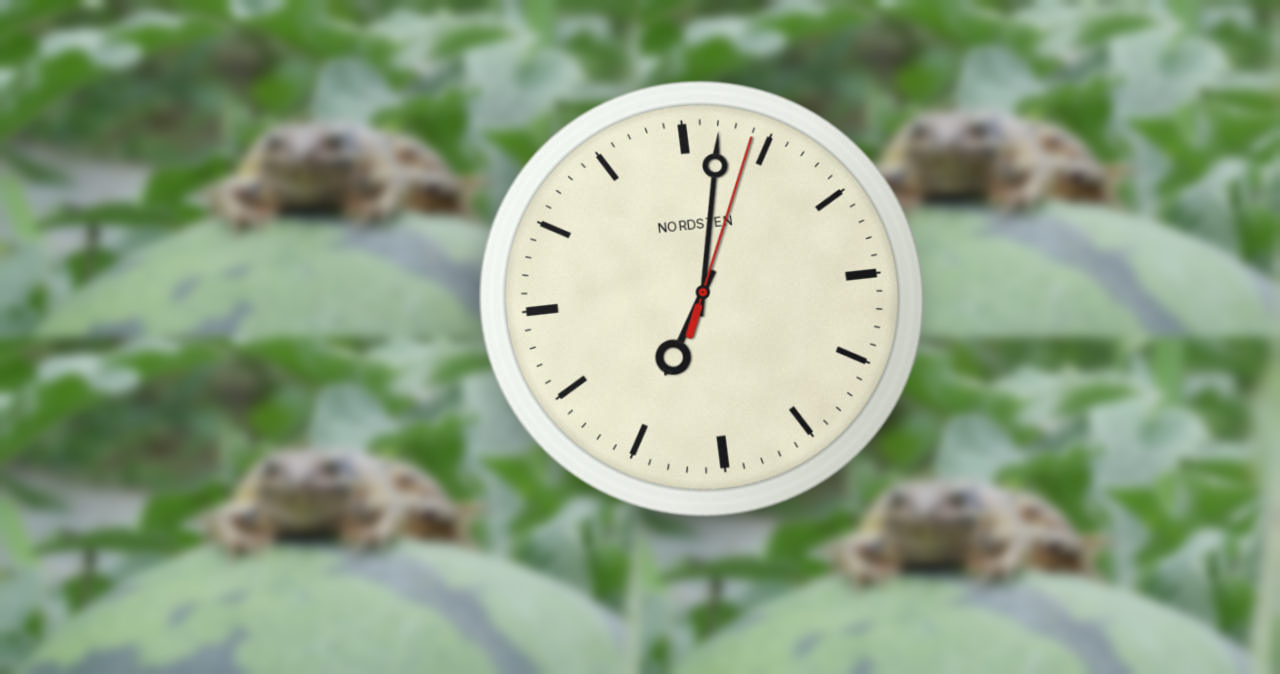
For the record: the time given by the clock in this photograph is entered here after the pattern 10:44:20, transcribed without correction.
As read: 7:02:04
